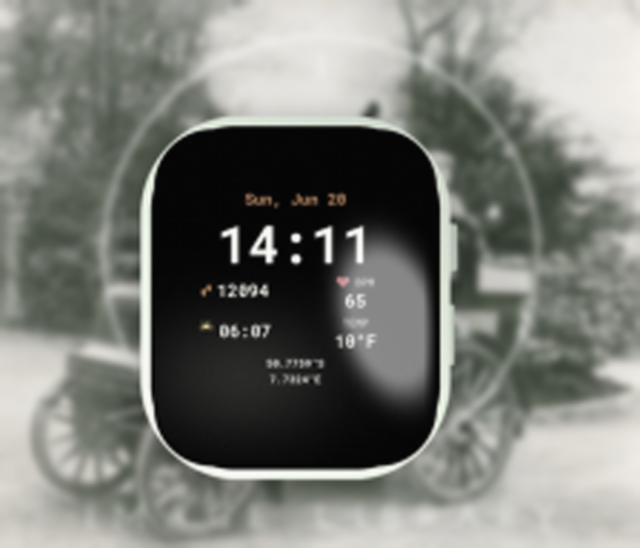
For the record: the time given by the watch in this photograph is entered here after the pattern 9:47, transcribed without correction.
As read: 14:11
